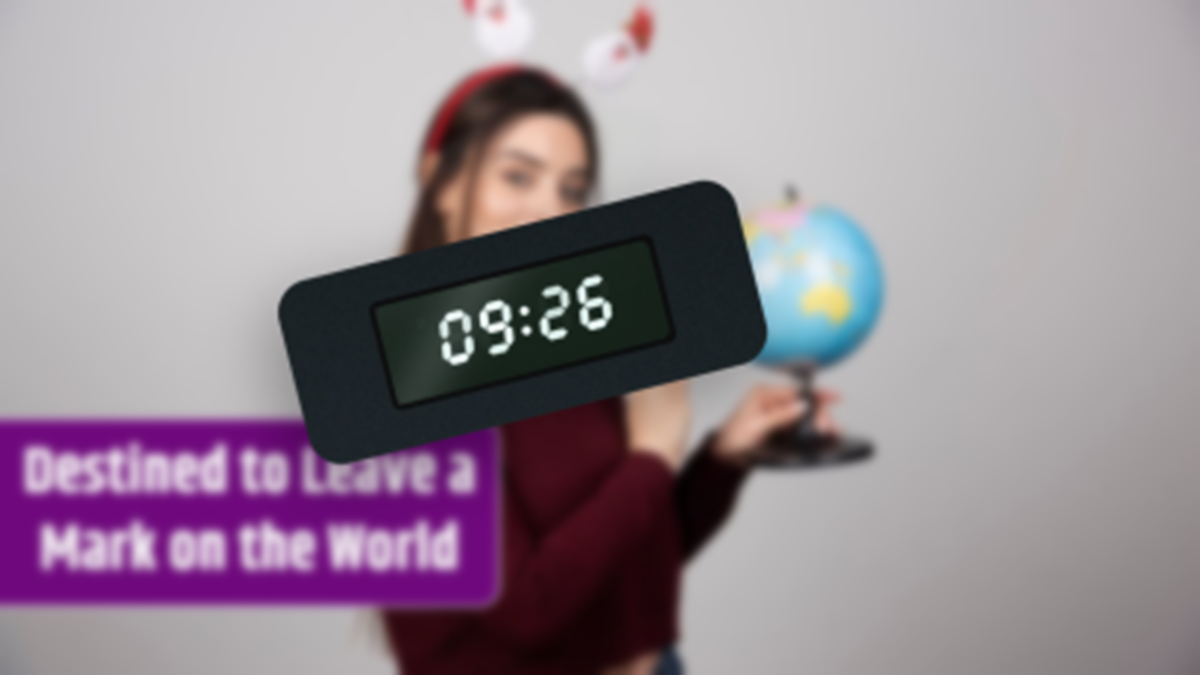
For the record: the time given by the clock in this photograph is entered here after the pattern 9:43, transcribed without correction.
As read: 9:26
